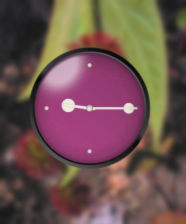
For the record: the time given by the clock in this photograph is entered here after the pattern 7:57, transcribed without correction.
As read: 9:15
